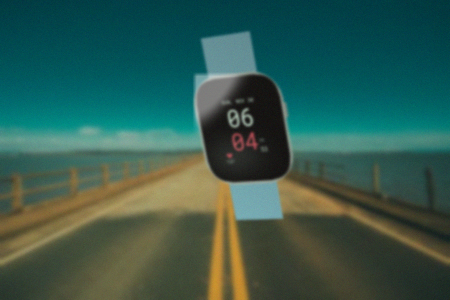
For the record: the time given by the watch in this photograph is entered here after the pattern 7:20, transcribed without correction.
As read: 6:04
